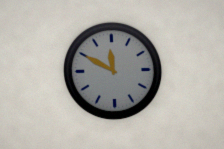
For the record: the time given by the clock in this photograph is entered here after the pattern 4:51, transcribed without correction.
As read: 11:50
